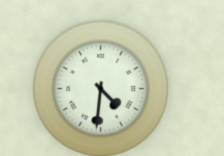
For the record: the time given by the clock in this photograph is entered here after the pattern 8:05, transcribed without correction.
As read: 4:31
